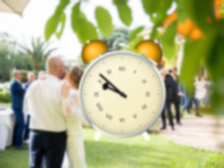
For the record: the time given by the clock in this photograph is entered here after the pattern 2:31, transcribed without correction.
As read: 9:52
